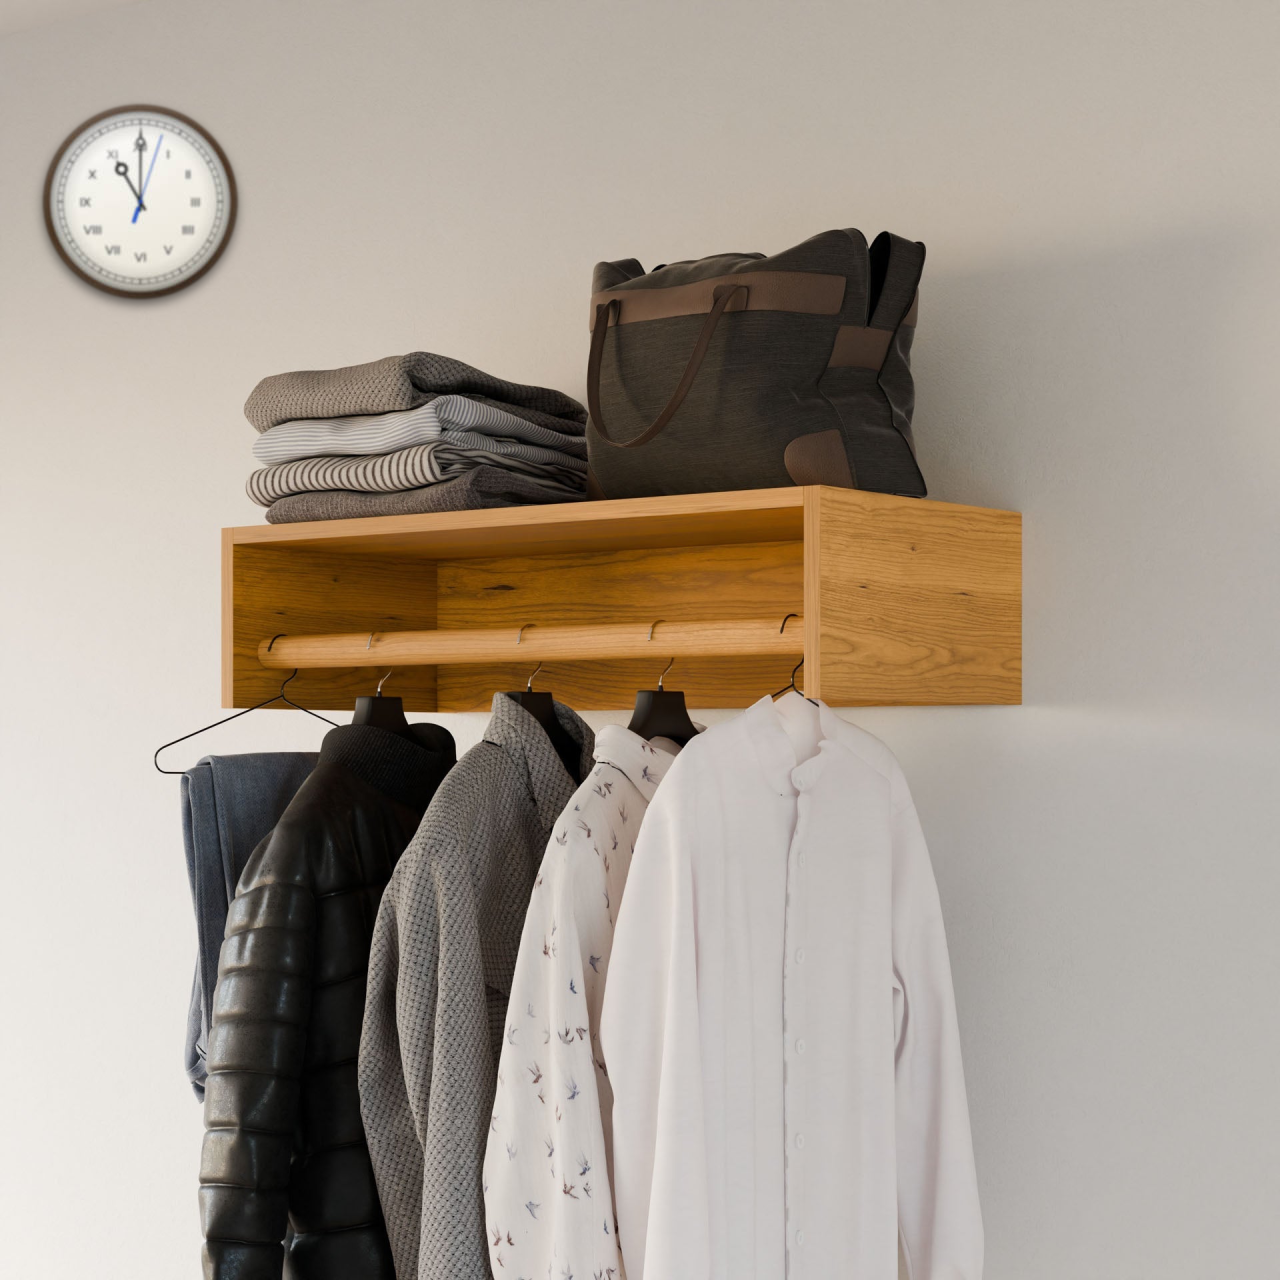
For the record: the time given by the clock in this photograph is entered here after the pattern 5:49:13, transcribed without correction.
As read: 11:00:03
